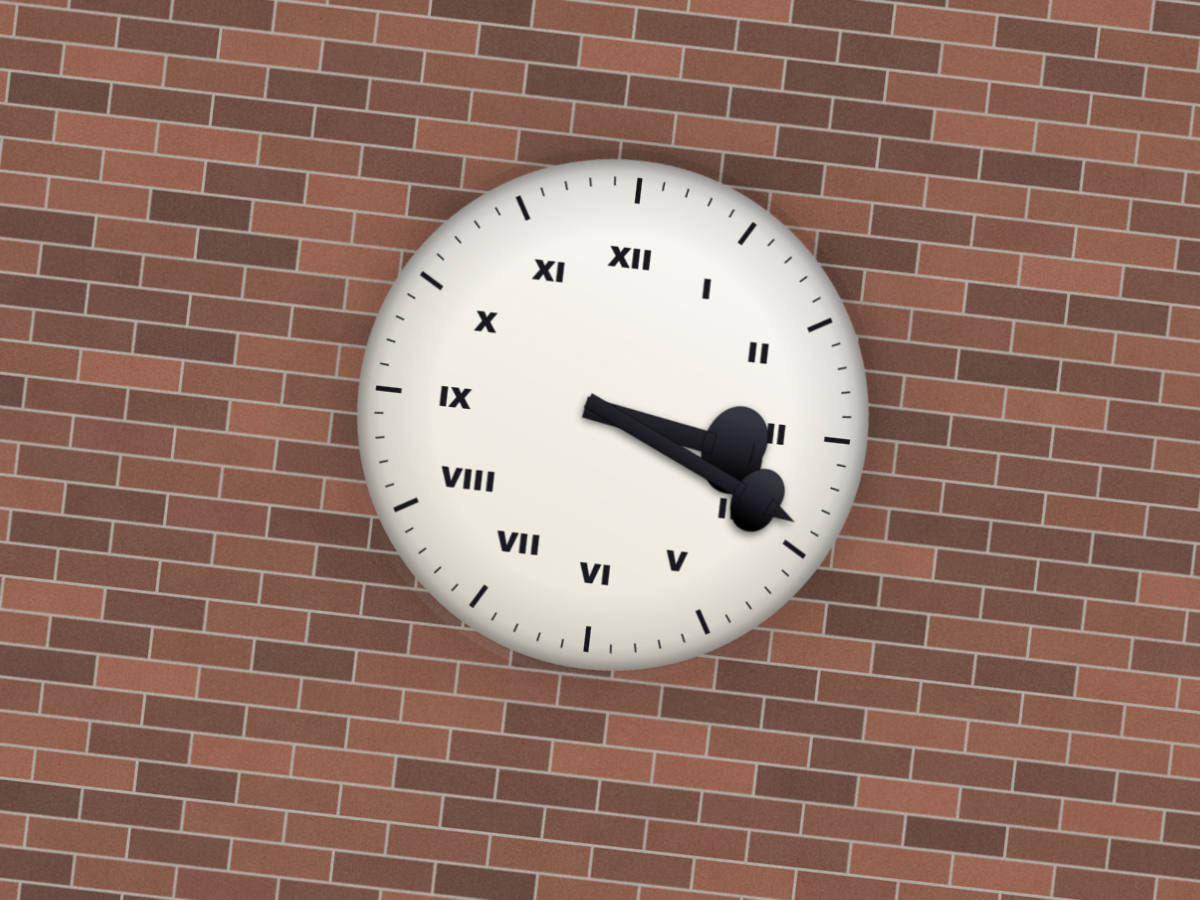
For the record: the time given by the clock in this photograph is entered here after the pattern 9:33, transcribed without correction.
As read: 3:19
